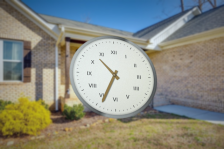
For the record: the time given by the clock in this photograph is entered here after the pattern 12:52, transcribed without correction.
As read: 10:34
